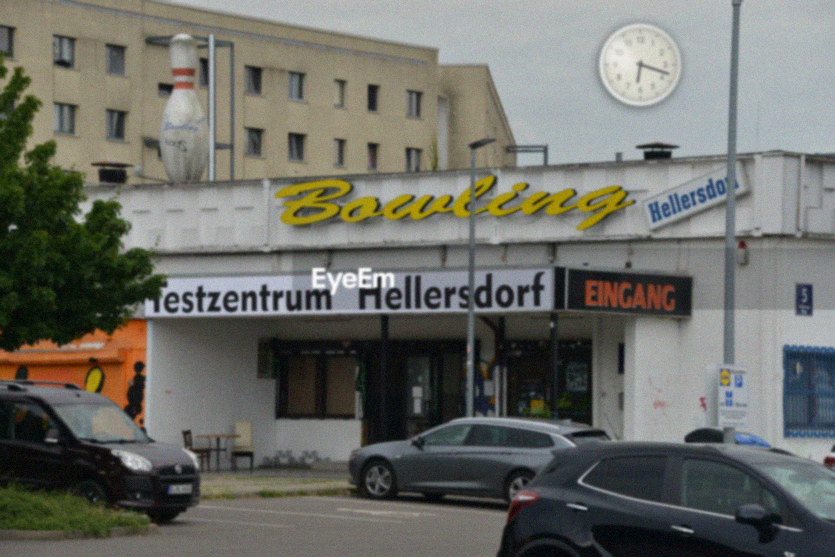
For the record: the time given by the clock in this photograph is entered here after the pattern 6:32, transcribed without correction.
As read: 6:18
